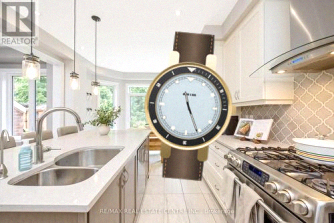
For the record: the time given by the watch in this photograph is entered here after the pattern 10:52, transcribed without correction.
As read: 11:26
